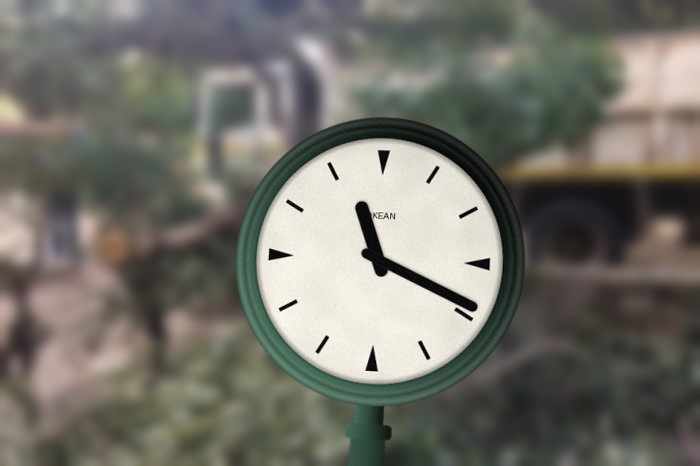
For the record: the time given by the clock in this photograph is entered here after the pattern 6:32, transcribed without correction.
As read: 11:19
